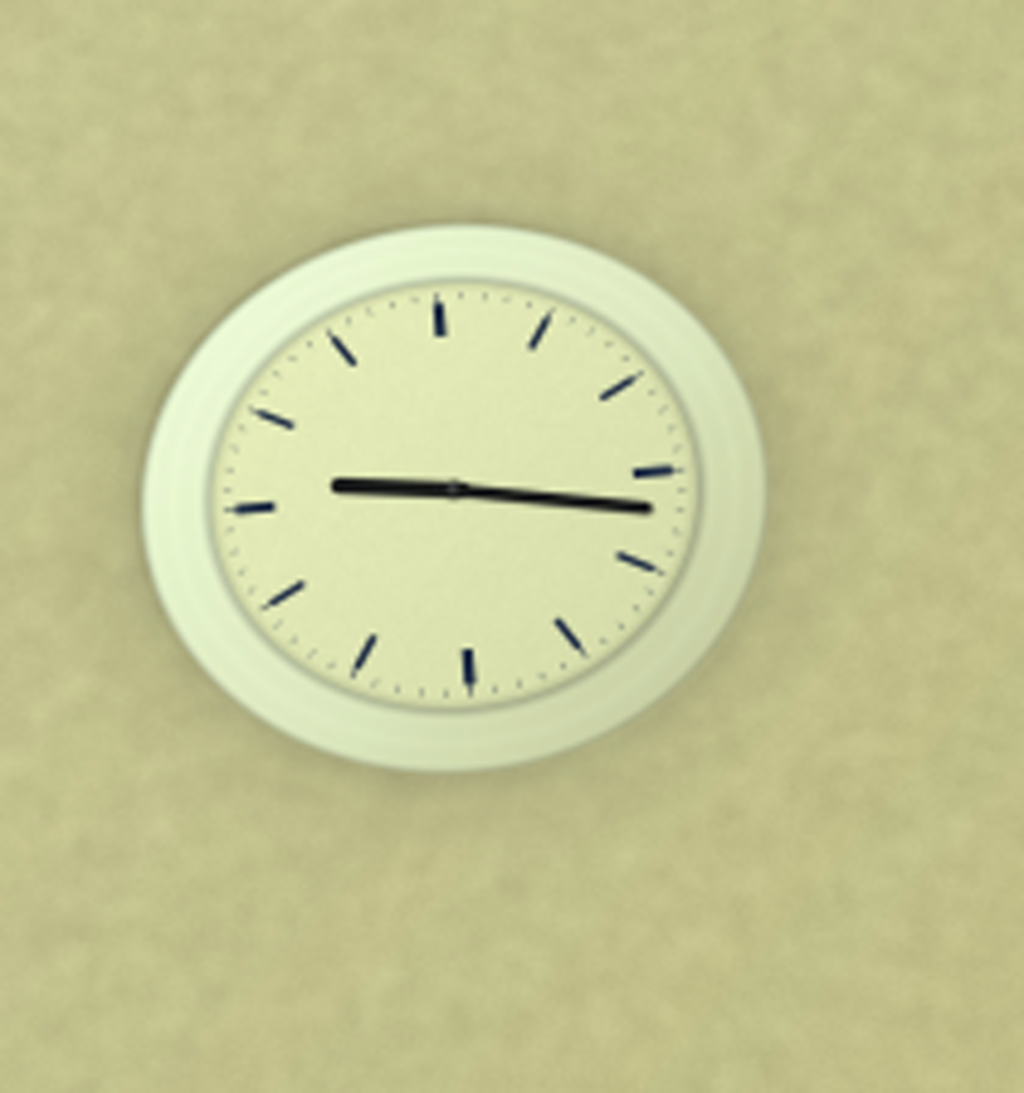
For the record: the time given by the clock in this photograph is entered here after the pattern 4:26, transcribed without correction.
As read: 9:17
